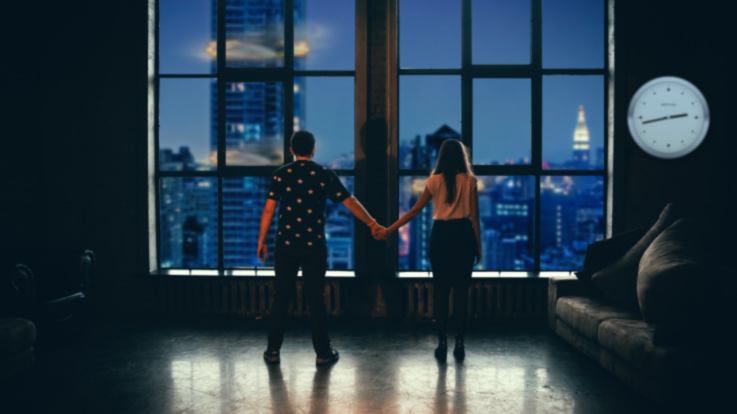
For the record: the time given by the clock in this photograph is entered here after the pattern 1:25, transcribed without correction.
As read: 2:43
